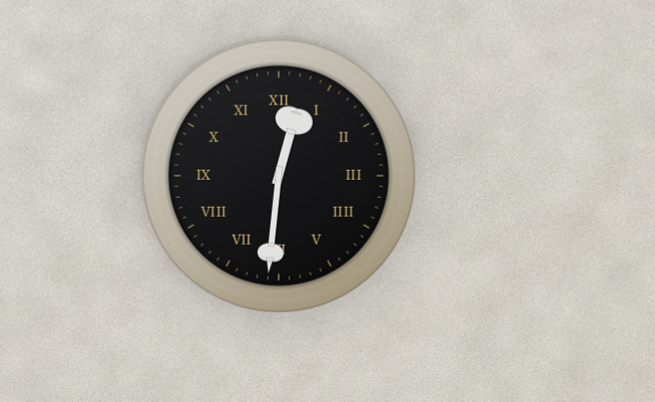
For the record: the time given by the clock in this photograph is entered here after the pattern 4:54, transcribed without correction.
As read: 12:31
